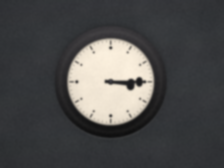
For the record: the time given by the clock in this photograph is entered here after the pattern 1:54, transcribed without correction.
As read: 3:15
